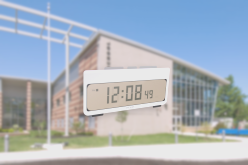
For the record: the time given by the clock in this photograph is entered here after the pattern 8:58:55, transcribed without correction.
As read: 12:08:49
